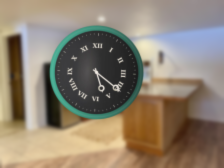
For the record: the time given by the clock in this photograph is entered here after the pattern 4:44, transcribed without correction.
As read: 5:21
